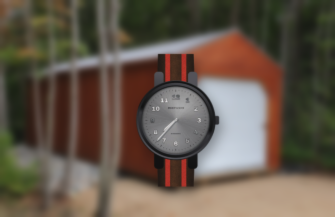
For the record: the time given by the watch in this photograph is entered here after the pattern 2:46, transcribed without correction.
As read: 7:37
